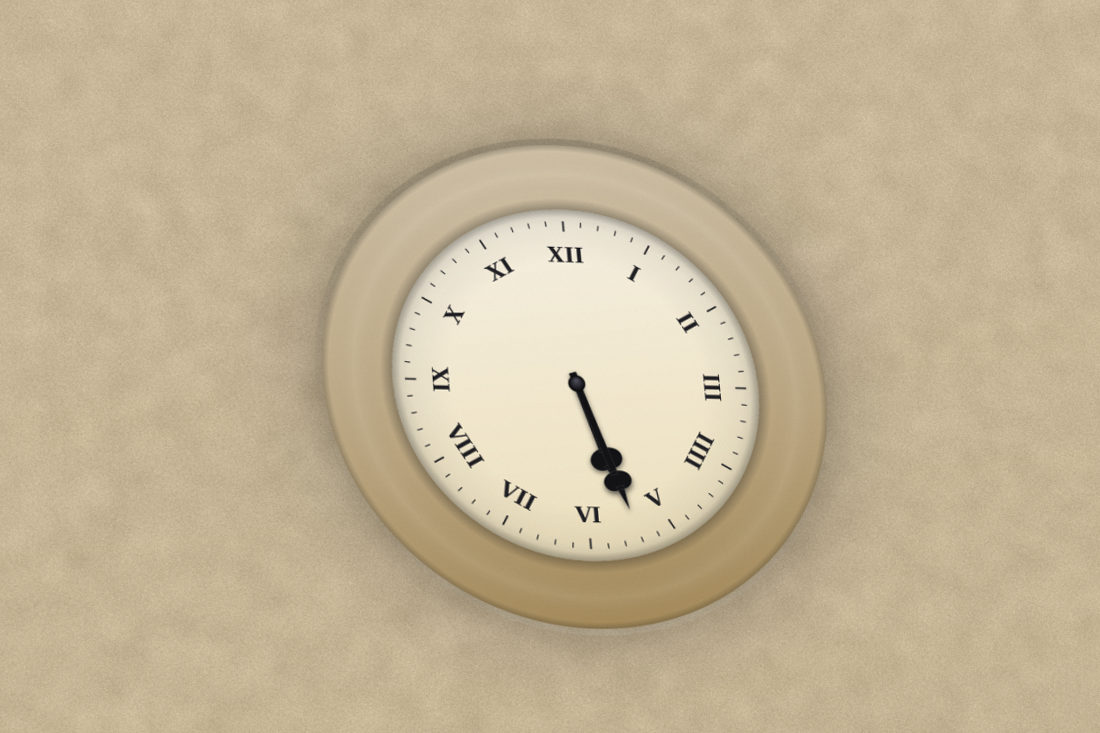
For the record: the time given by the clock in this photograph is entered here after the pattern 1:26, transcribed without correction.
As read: 5:27
